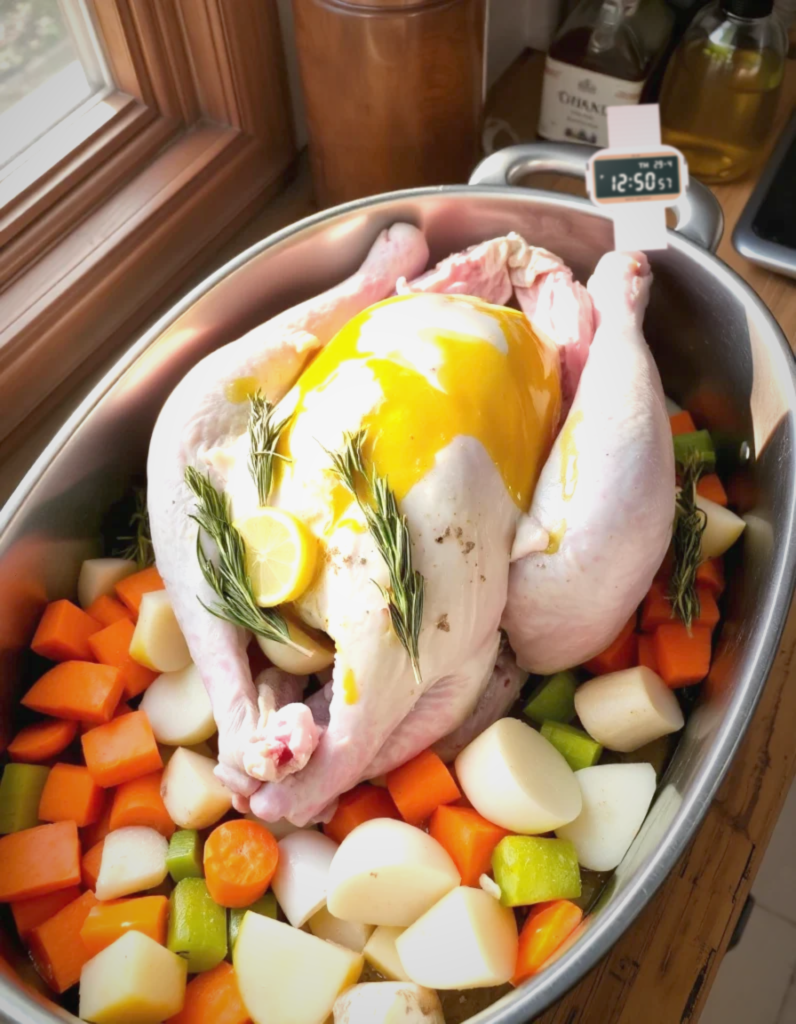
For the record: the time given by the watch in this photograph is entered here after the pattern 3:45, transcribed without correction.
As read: 12:50
